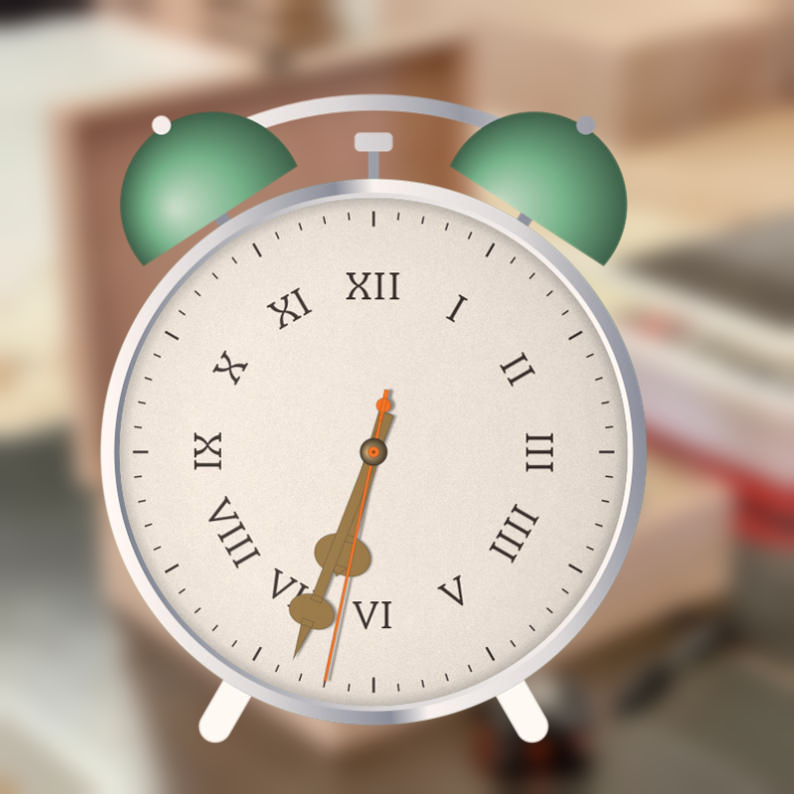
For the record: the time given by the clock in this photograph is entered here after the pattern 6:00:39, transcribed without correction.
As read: 6:33:32
